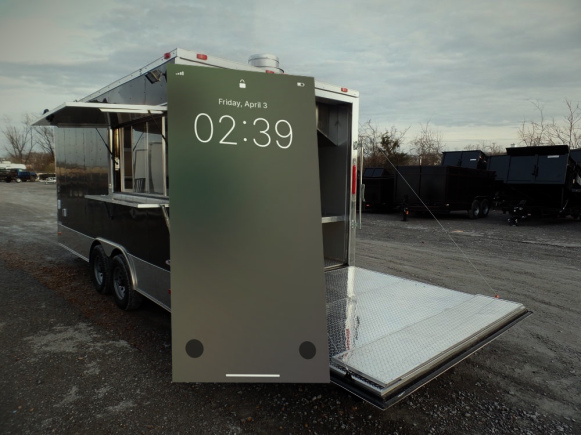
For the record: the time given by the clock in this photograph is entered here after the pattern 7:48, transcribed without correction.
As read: 2:39
